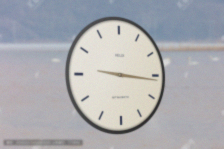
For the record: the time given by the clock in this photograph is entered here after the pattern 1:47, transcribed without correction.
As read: 9:16
